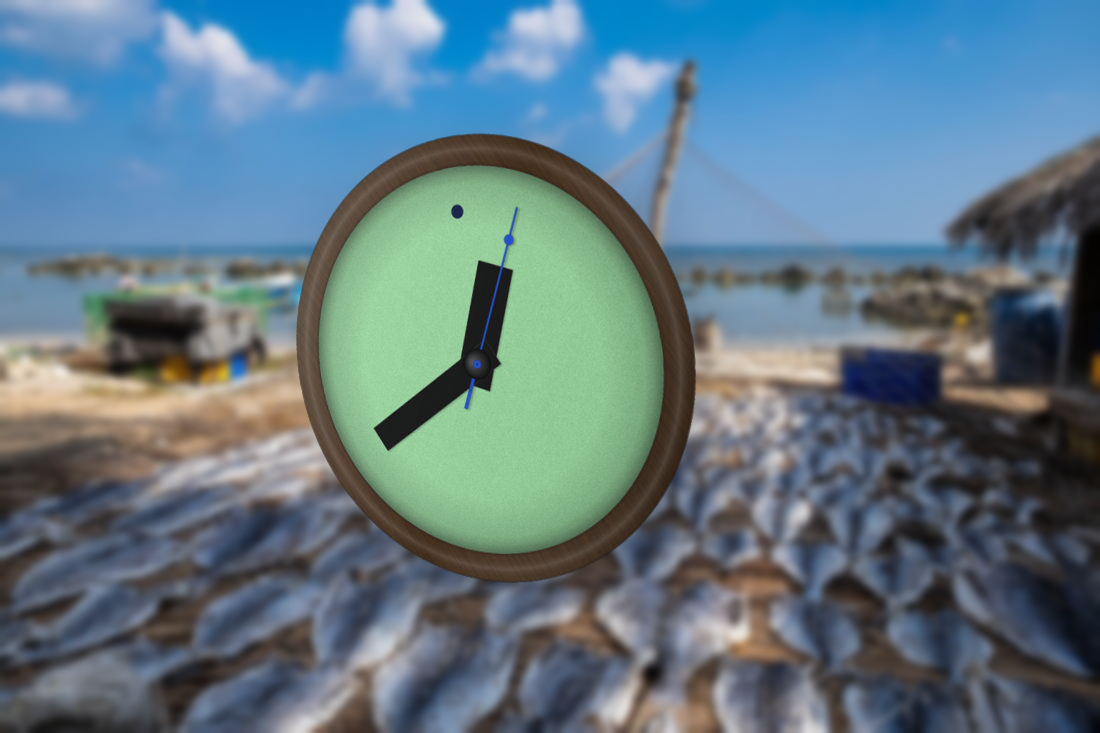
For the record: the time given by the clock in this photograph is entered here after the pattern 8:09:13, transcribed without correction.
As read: 12:40:04
